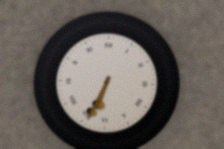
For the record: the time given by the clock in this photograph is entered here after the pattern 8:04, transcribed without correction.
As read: 6:34
